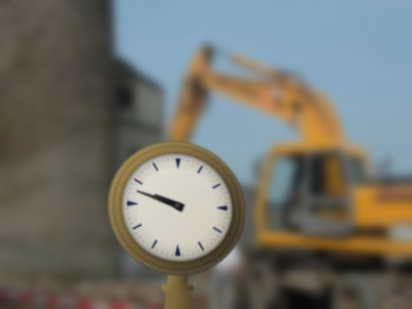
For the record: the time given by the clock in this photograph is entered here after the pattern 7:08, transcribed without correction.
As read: 9:48
